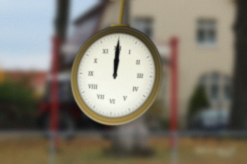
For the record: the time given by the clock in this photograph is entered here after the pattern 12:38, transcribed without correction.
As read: 12:00
